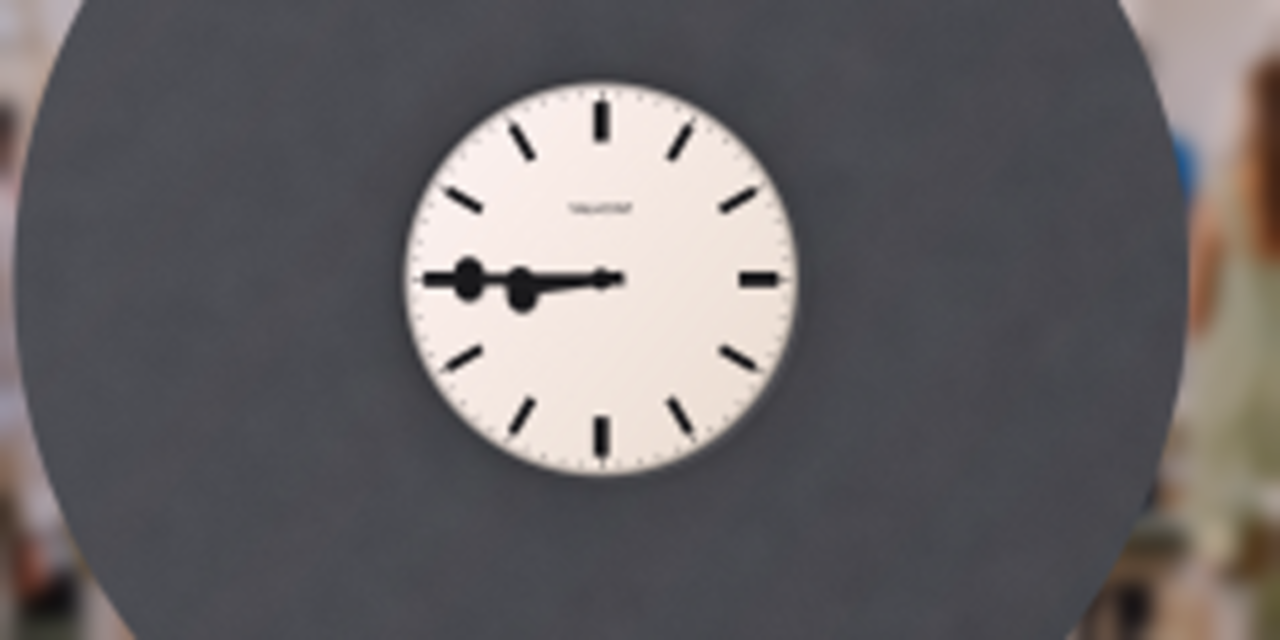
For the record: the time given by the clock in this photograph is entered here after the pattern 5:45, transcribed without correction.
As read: 8:45
